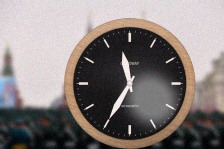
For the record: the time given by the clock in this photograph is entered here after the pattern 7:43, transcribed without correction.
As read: 11:35
